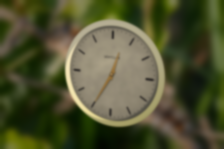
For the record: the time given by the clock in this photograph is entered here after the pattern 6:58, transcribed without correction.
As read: 12:35
